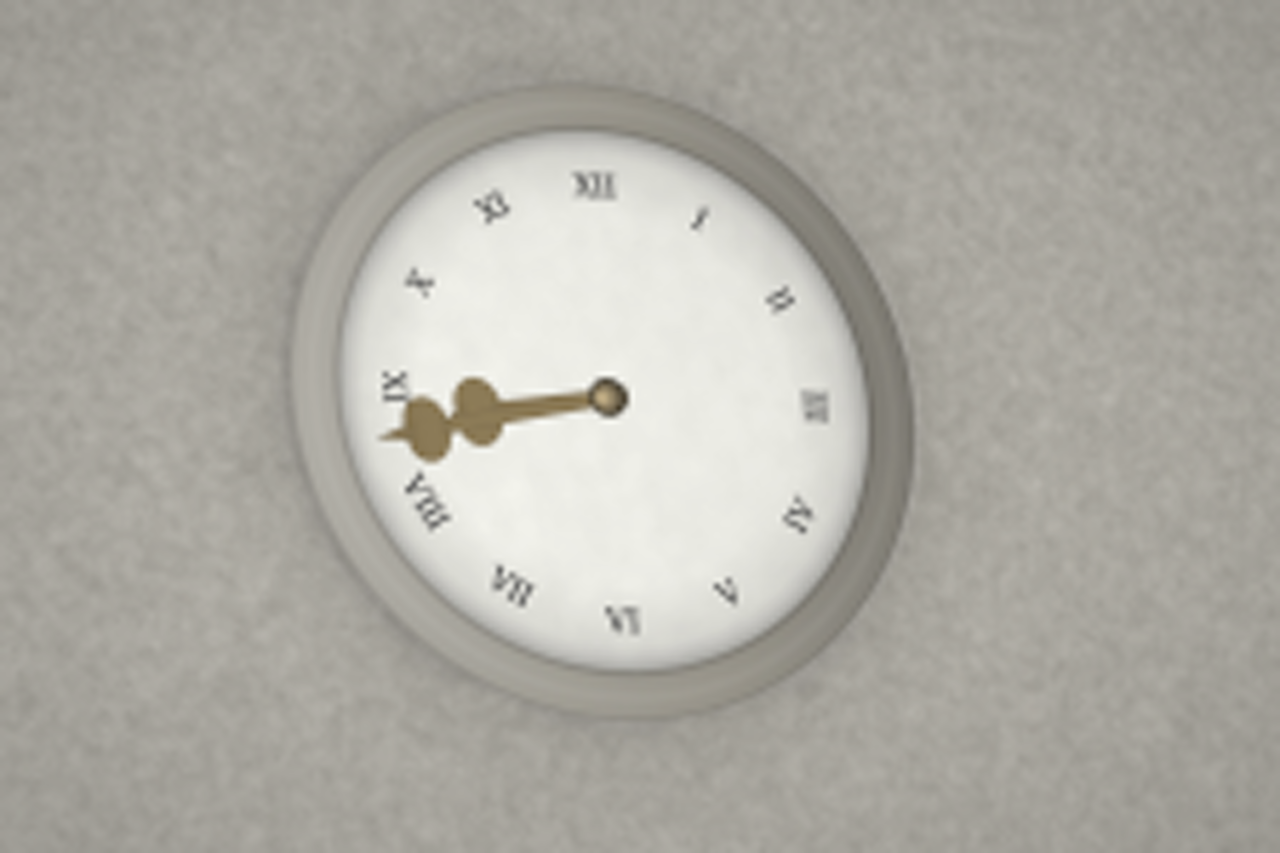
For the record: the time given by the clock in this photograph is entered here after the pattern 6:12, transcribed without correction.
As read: 8:43
